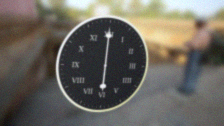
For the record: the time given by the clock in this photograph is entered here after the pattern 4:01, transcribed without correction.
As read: 6:00
